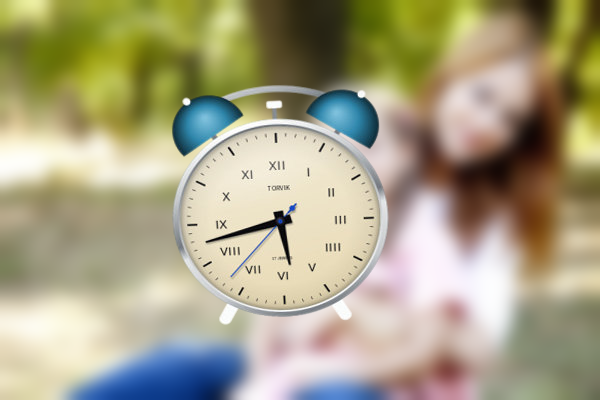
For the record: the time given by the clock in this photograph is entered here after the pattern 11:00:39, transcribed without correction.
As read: 5:42:37
